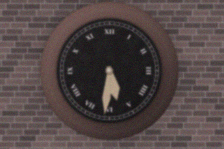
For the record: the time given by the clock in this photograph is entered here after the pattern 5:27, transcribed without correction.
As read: 5:31
